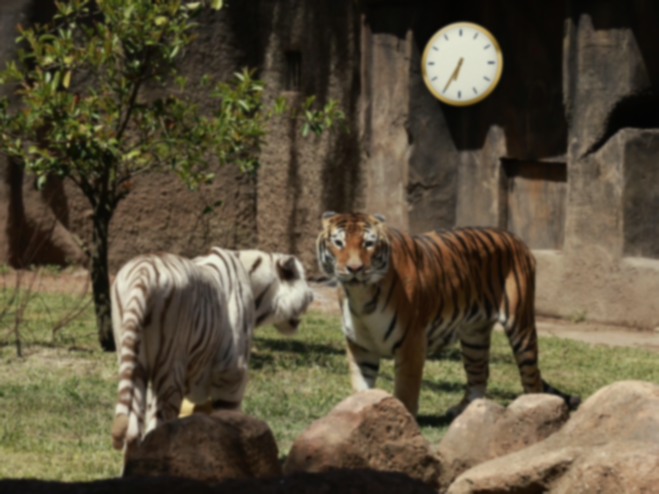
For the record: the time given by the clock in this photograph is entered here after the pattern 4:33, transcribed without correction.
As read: 6:35
